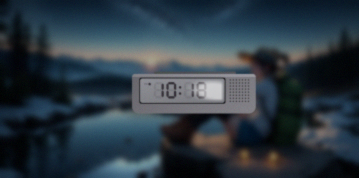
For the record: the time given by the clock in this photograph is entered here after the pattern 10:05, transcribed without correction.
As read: 10:18
